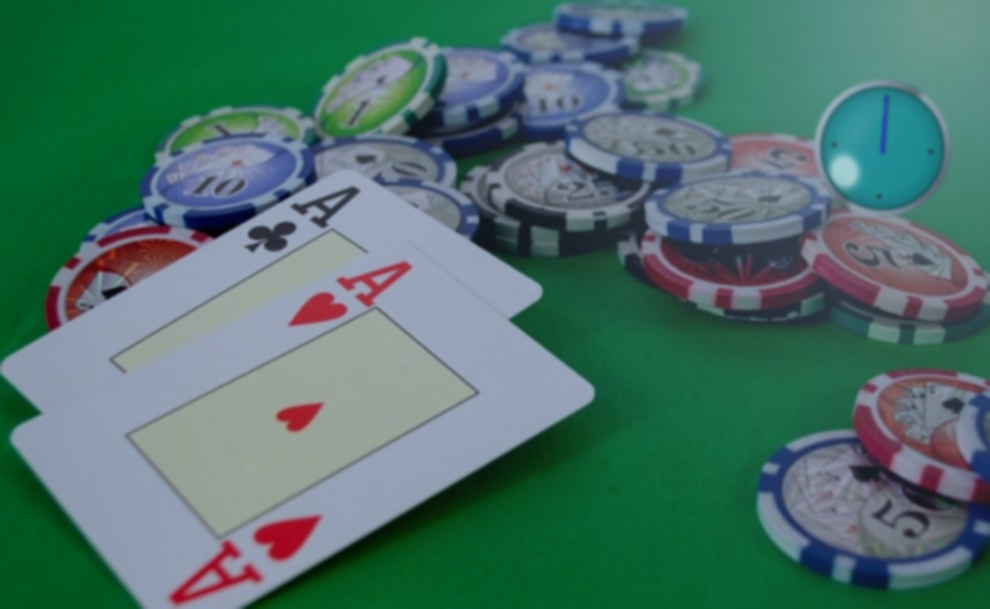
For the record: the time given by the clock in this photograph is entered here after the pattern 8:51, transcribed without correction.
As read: 12:00
